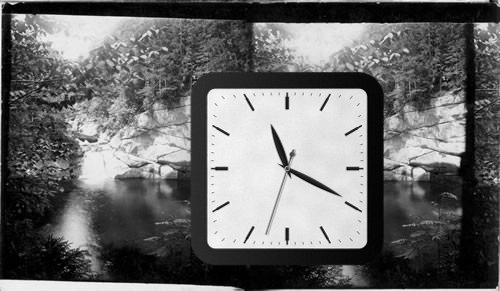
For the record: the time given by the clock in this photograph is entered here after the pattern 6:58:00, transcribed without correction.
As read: 11:19:33
